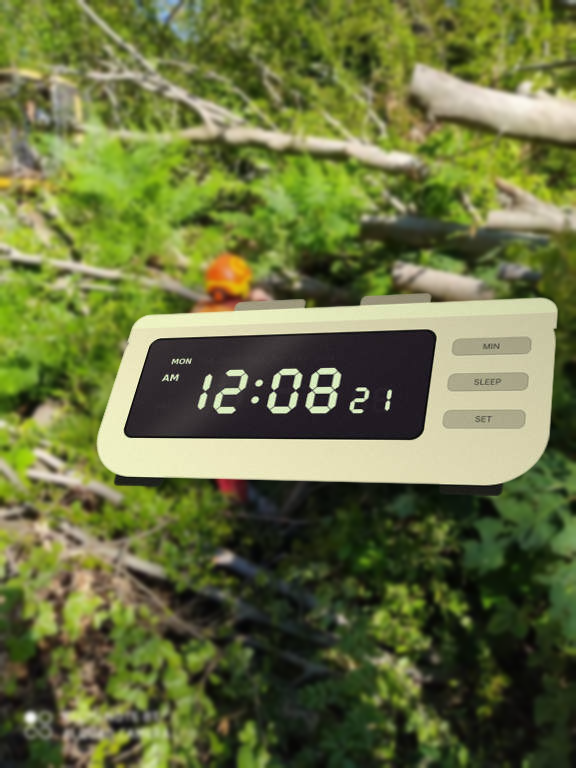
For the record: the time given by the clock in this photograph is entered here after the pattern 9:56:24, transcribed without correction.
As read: 12:08:21
